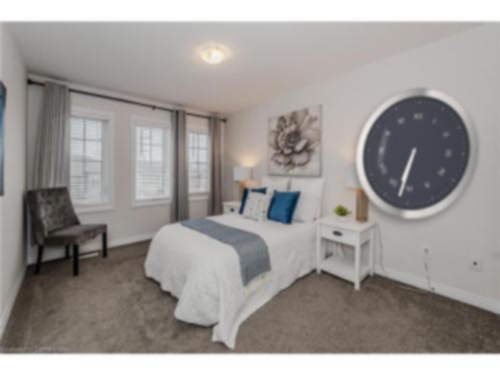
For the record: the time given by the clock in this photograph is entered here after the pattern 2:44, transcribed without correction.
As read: 6:32
